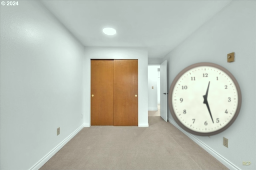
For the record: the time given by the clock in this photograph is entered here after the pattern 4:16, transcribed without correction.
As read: 12:27
